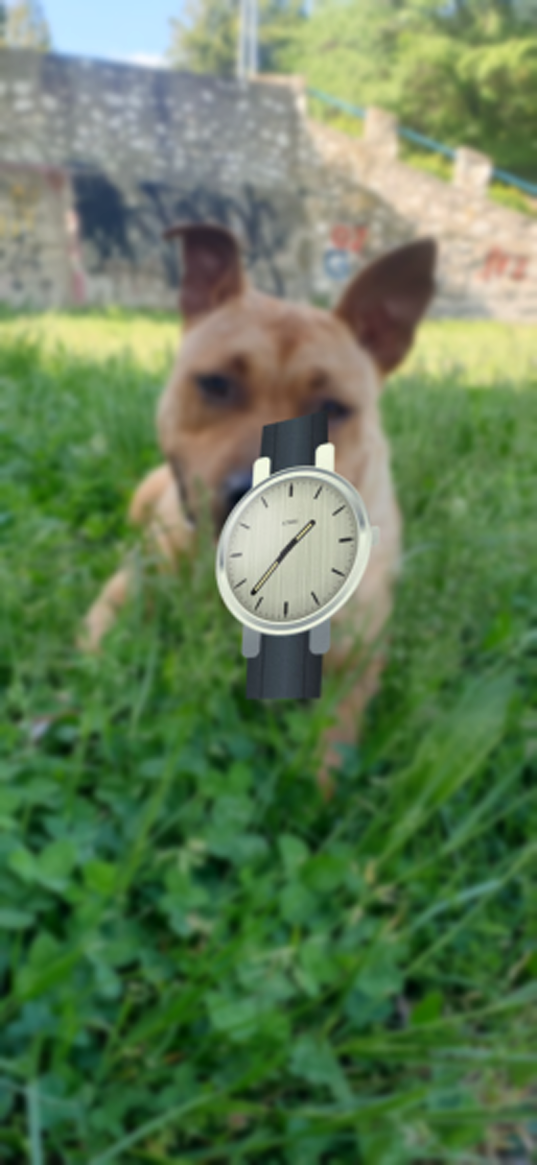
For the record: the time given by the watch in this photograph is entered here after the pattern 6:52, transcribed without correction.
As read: 1:37
